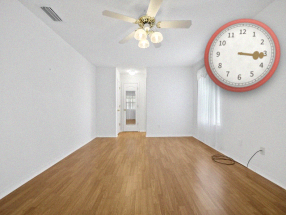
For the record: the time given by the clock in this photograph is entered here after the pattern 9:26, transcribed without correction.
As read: 3:16
